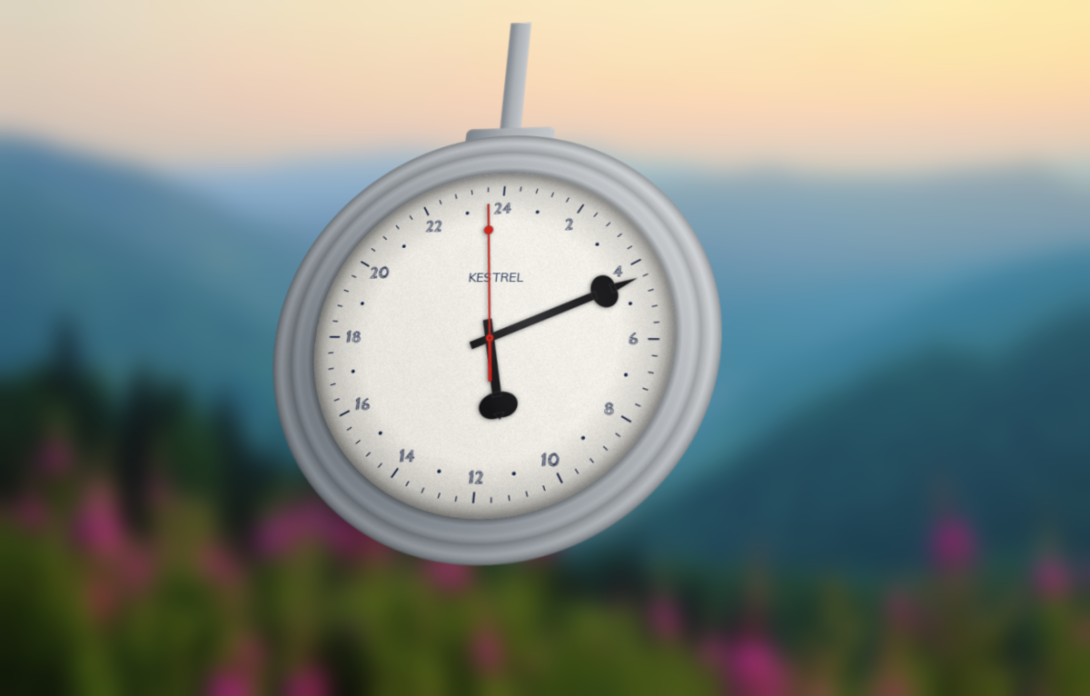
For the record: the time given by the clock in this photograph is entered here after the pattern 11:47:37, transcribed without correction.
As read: 11:10:59
